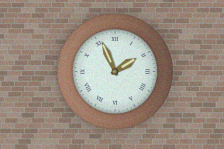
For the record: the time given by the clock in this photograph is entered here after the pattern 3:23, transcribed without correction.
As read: 1:56
